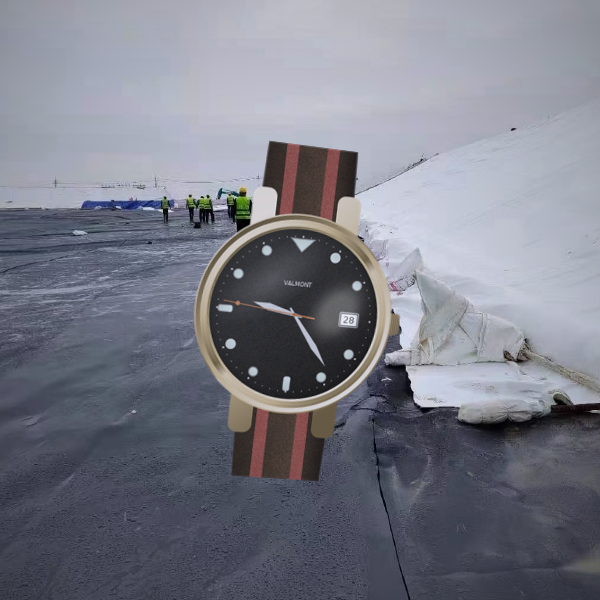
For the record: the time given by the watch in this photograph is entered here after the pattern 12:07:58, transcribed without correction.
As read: 9:23:46
